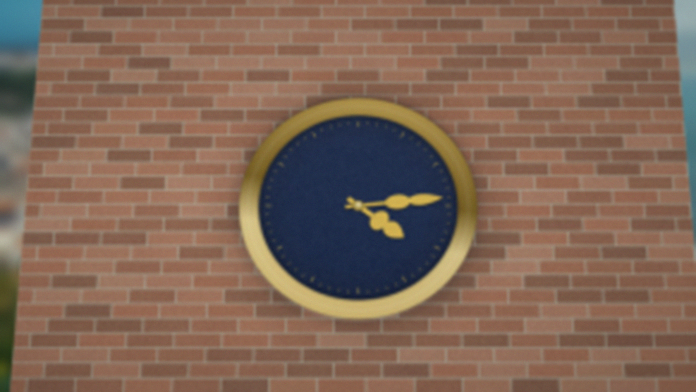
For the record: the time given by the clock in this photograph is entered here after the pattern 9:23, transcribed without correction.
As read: 4:14
